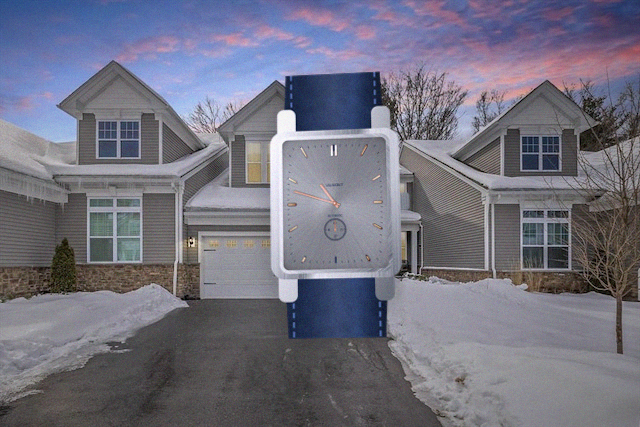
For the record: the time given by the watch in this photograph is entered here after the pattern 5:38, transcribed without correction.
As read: 10:48
